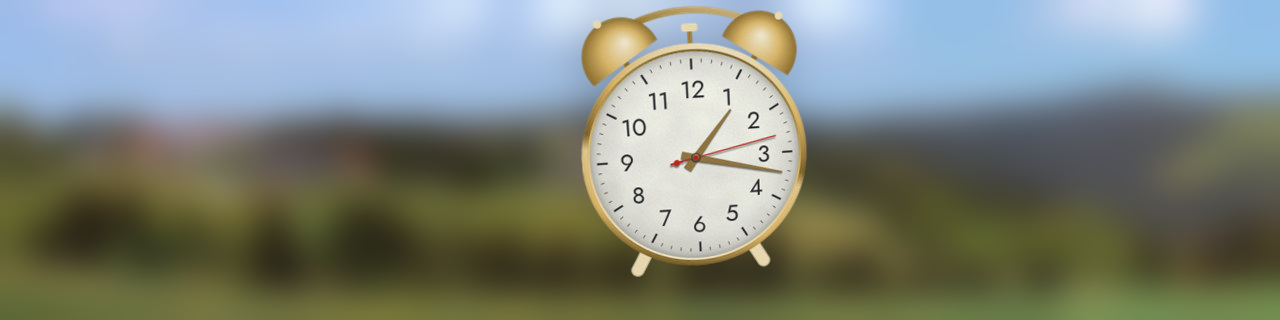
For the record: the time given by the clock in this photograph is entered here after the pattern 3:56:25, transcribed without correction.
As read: 1:17:13
